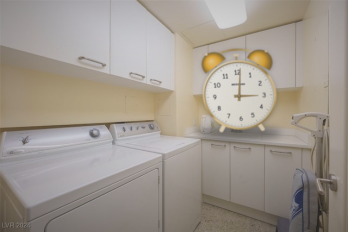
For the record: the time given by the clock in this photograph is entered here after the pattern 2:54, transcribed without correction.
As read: 3:01
